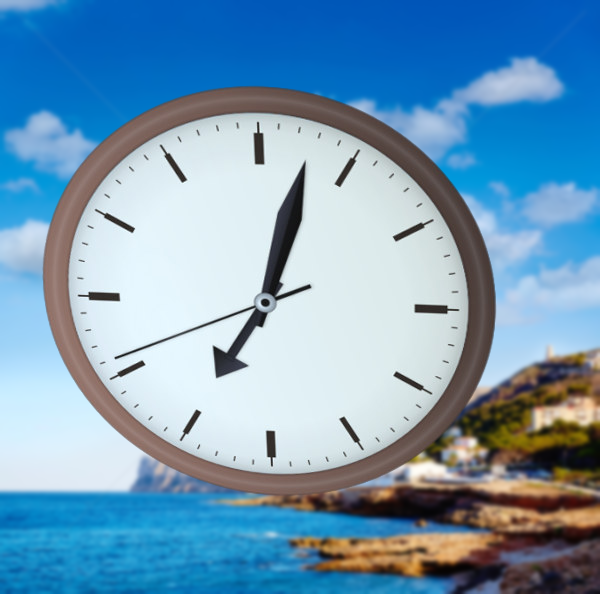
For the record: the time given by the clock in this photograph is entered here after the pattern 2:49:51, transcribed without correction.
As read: 7:02:41
